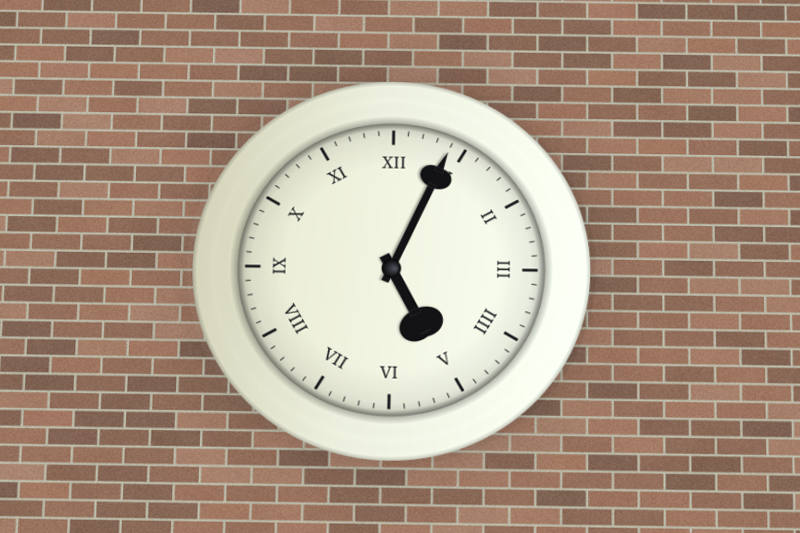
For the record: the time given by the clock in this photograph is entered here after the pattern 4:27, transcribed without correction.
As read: 5:04
